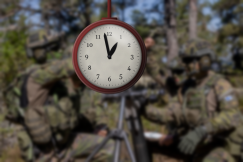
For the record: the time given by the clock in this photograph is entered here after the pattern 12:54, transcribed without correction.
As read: 12:58
